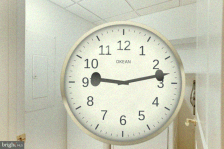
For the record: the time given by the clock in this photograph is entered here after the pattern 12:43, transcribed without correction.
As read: 9:13
